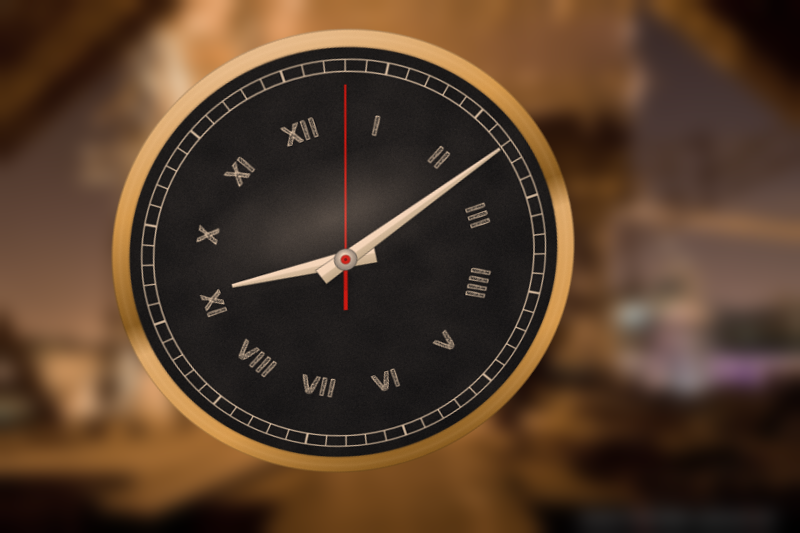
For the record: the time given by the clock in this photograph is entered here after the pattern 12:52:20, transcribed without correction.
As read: 9:12:03
